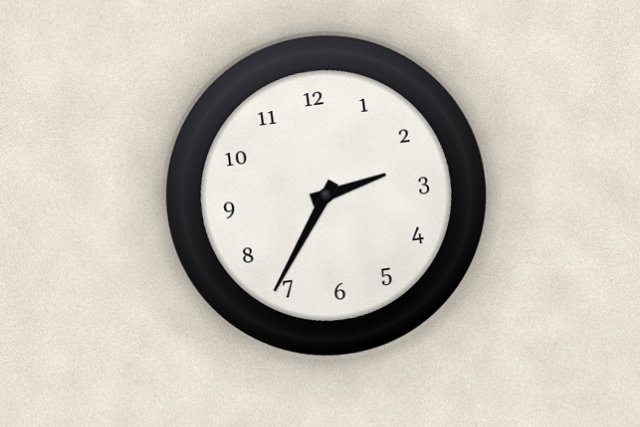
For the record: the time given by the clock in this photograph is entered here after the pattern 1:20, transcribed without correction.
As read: 2:36
